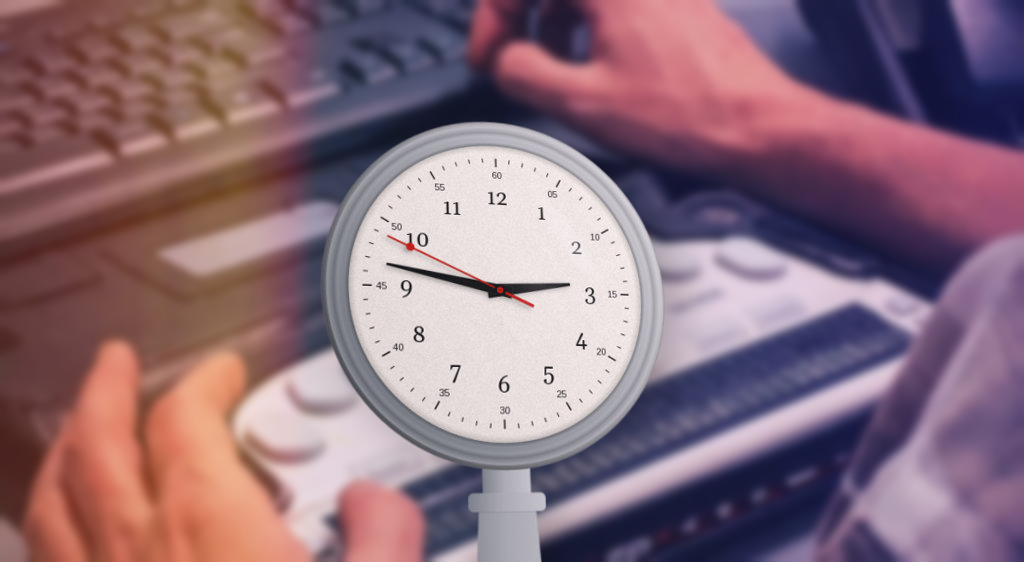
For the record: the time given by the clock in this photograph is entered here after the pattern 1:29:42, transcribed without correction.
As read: 2:46:49
